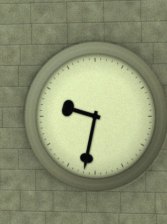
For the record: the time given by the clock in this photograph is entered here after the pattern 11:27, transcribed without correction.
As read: 9:32
